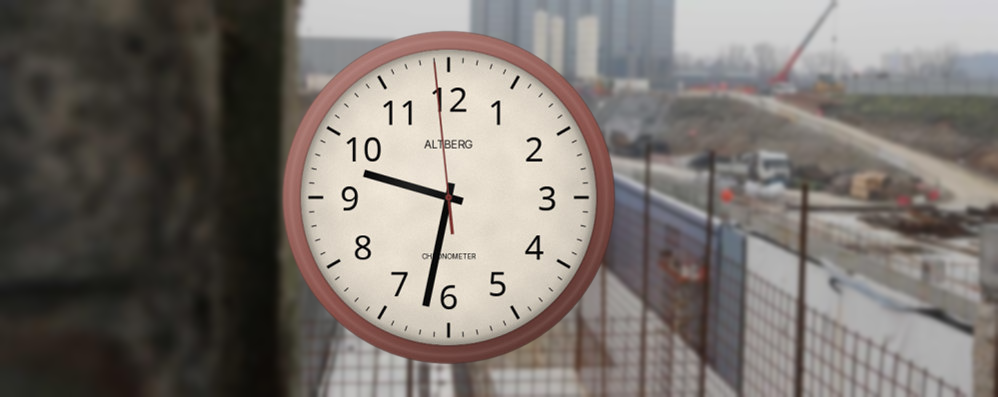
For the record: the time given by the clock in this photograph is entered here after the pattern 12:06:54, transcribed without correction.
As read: 9:31:59
